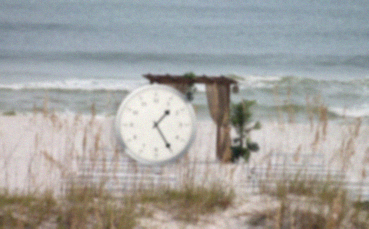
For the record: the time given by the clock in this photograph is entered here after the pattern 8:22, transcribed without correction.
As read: 1:25
